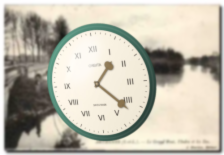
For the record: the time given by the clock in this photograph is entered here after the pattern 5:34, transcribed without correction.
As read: 1:22
